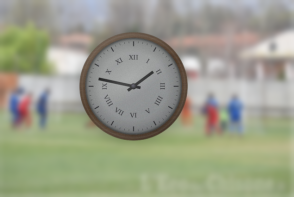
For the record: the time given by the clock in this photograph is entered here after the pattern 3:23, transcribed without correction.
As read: 1:47
